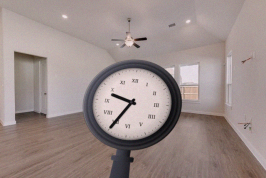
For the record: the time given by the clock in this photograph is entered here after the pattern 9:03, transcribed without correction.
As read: 9:35
